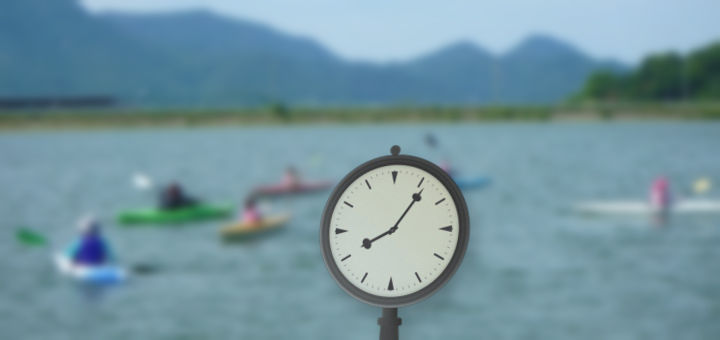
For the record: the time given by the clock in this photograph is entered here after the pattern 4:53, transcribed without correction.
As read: 8:06
